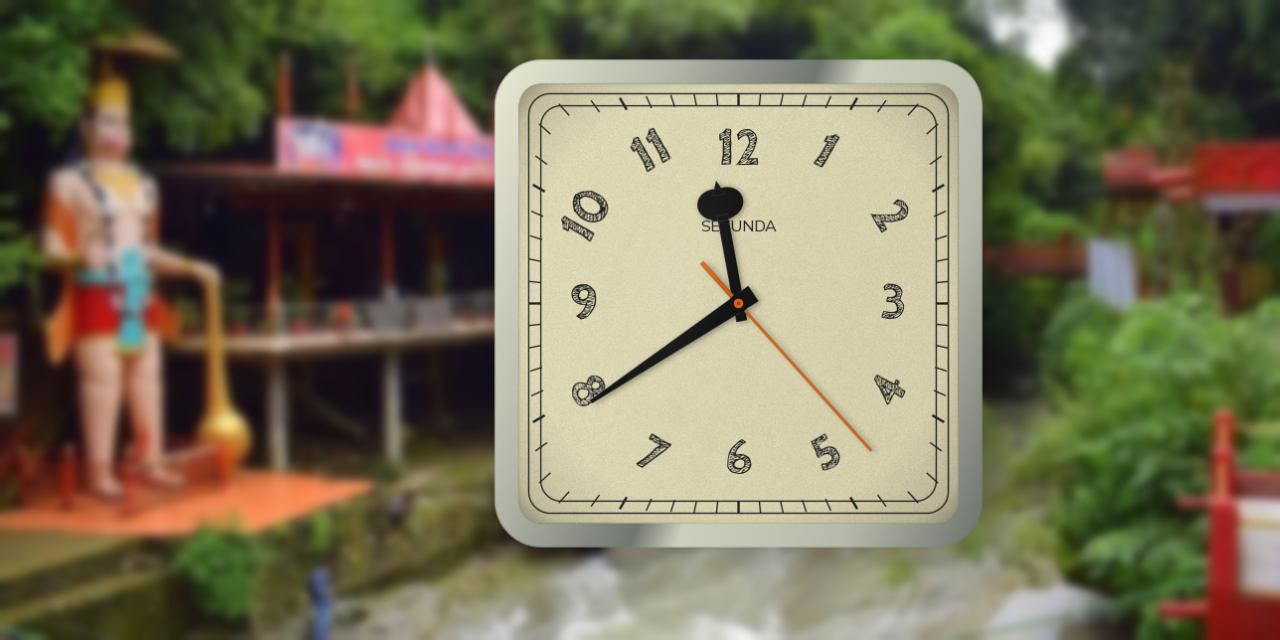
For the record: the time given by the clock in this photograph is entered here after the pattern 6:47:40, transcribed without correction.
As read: 11:39:23
